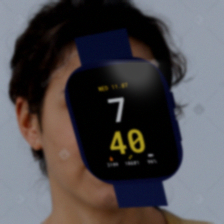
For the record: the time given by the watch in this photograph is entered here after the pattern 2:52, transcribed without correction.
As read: 7:40
